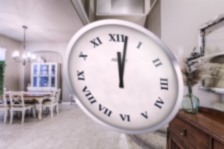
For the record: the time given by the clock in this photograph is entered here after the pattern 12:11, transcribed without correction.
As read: 12:02
